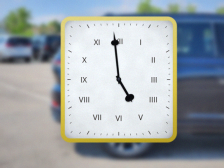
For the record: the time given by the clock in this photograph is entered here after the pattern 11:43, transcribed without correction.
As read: 4:59
